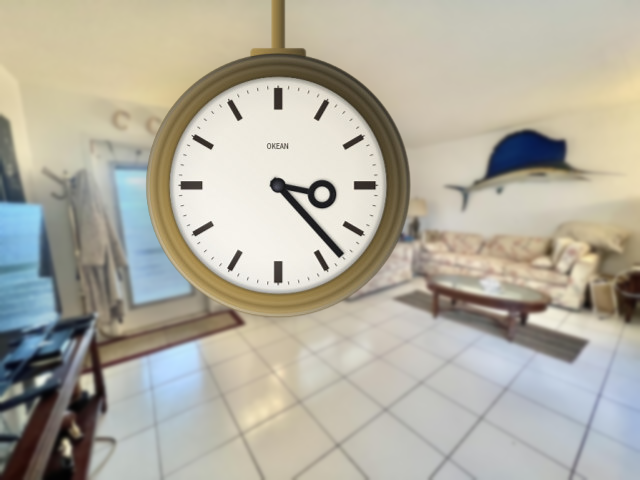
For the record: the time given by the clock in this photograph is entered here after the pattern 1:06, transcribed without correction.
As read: 3:23
